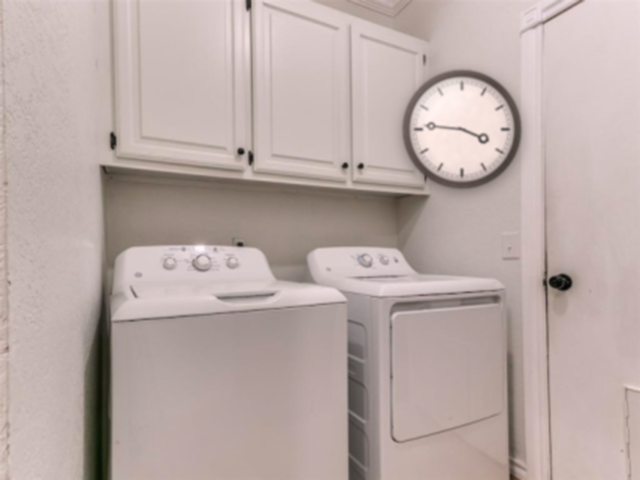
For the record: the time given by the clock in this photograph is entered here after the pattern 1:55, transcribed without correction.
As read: 3:46
